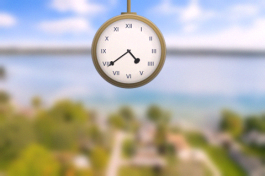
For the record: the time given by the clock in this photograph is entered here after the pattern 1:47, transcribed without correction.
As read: 4:39
